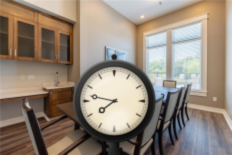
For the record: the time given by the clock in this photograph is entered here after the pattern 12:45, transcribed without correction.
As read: 7:47
